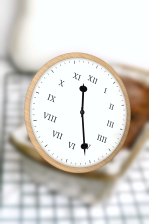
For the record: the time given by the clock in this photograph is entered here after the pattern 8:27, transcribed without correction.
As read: 11:26
